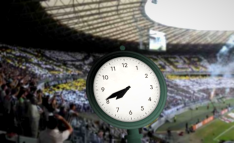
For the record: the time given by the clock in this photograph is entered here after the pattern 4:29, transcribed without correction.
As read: 7:41
